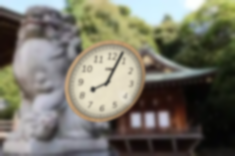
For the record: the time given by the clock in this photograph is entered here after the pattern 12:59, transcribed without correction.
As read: 8:03
